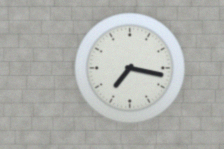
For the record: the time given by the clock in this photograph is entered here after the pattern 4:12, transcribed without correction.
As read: 7:17
